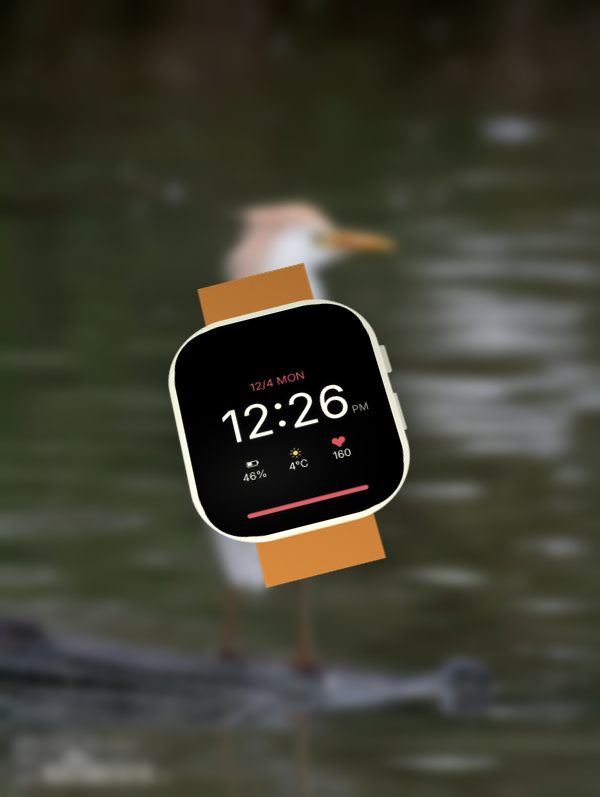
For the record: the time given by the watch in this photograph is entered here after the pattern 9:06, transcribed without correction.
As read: 12:26
